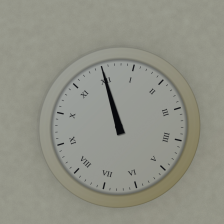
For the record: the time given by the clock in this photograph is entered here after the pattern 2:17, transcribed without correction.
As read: 12:00
